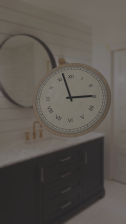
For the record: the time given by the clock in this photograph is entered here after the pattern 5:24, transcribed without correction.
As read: 2:57
